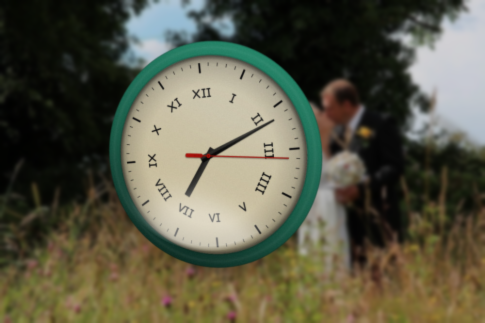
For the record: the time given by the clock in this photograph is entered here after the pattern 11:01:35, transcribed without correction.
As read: 7:11:16
